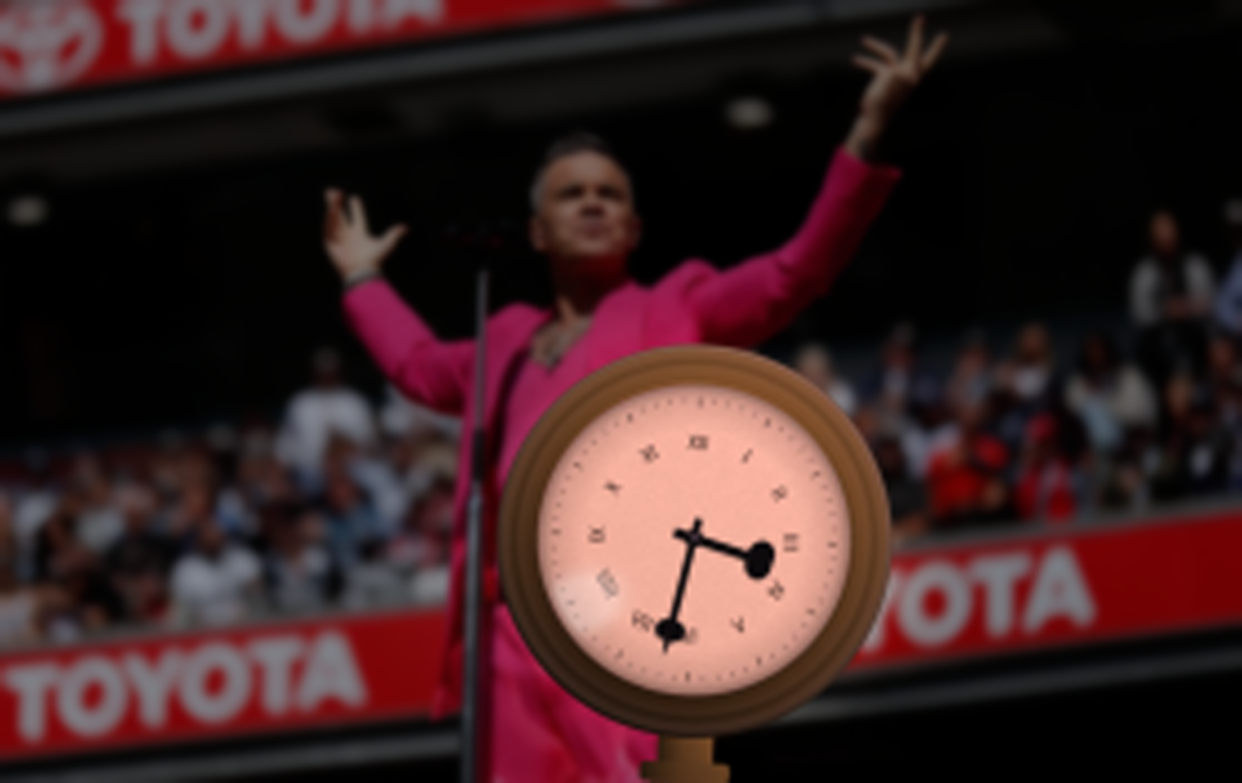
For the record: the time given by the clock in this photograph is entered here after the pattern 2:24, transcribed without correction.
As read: 3:32
